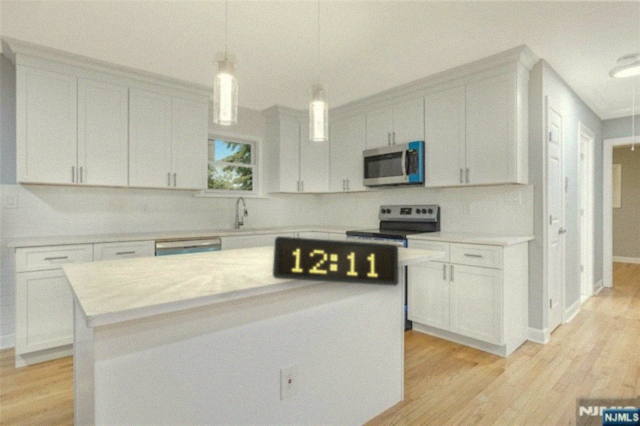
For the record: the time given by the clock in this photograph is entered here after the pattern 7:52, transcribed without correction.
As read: 12:11
